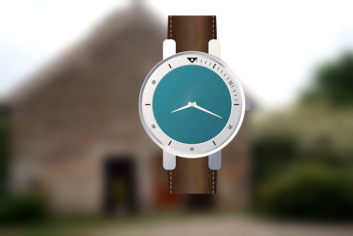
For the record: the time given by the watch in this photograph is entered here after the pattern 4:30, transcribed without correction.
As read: 8:19
